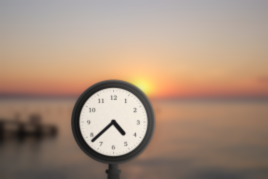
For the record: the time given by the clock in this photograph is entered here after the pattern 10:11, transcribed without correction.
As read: 4:38
